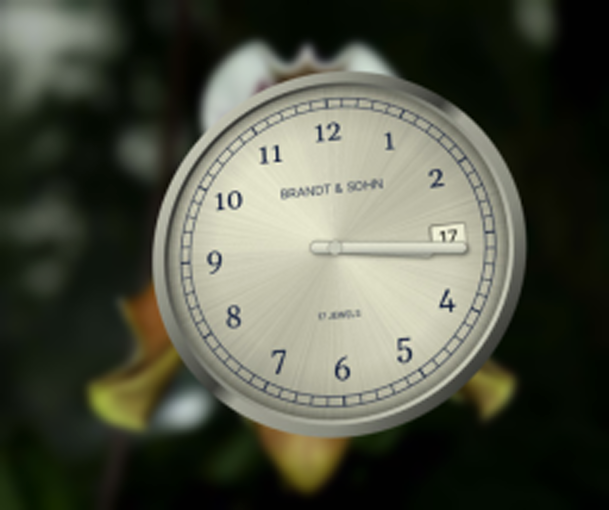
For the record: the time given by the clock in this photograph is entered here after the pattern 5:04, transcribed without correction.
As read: 3:16
